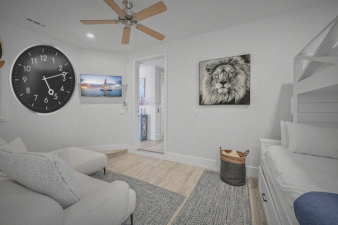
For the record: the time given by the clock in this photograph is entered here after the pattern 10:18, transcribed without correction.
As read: 5:13
